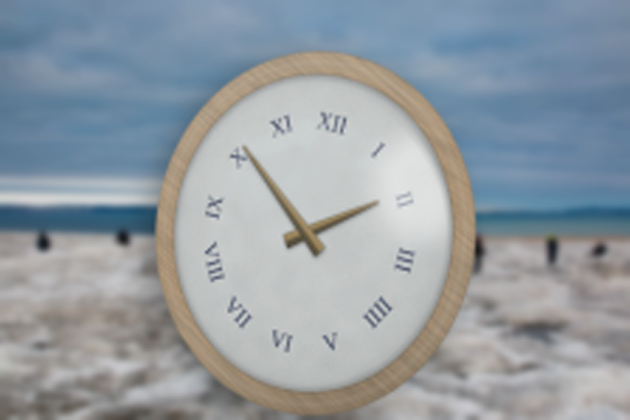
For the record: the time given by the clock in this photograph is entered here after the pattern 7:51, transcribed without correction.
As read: 1:51
